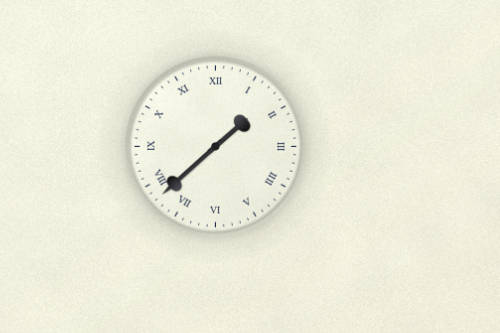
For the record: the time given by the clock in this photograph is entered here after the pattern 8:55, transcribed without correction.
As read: 1:38
